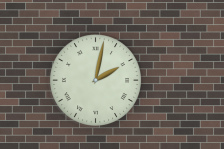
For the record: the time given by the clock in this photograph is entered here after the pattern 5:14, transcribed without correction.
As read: 2:02
